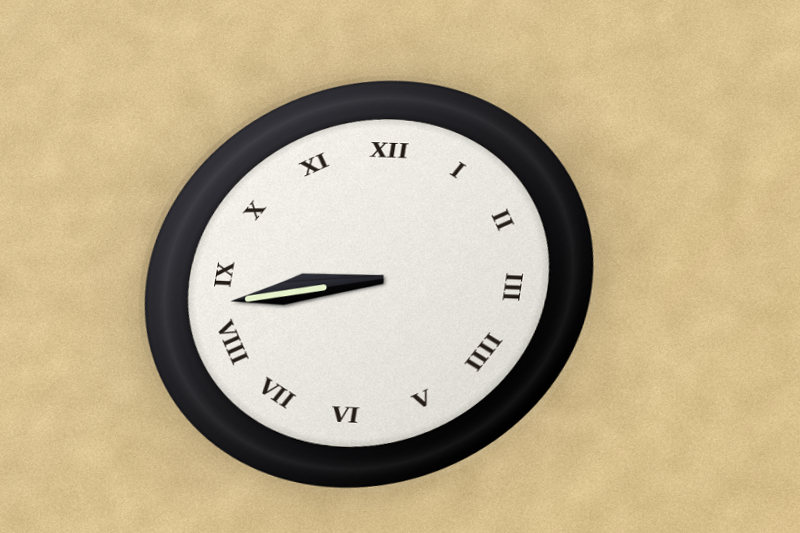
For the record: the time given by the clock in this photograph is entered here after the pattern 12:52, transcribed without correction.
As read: 8:43
